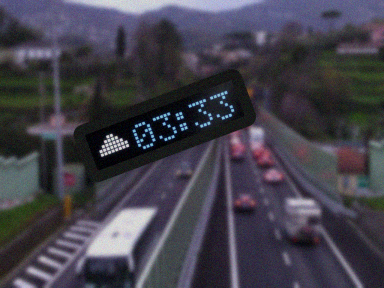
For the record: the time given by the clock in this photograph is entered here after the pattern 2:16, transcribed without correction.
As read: 3:33
